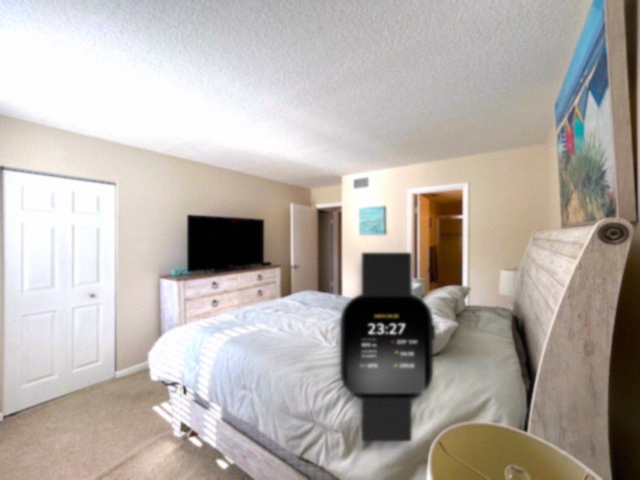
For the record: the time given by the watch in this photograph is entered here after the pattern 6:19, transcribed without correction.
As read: 23:27
